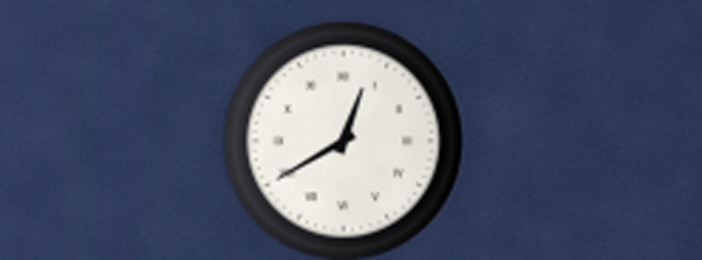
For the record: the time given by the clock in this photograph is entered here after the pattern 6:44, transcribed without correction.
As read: 12:40
